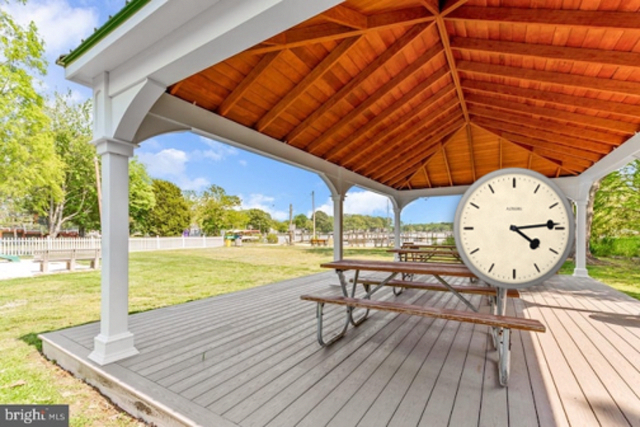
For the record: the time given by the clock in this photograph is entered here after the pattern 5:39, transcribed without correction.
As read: 4:14
